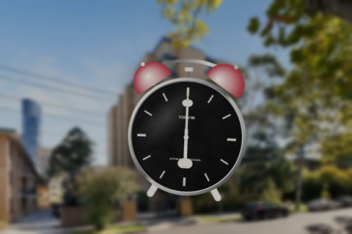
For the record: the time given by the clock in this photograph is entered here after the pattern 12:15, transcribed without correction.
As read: 6:00
